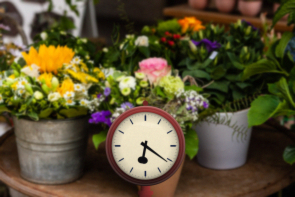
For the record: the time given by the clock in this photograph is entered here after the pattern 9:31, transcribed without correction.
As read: 6:21
